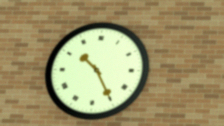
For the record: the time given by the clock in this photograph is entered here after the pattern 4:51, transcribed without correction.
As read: 10:25
